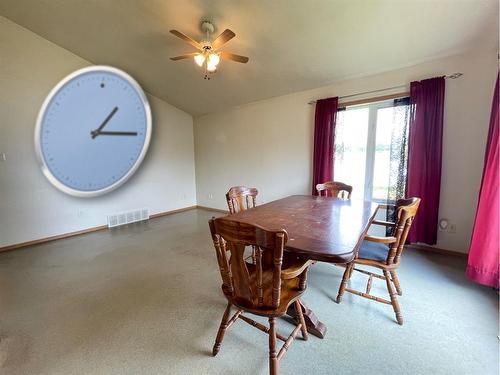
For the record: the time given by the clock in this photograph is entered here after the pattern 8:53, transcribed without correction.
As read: 1:15
